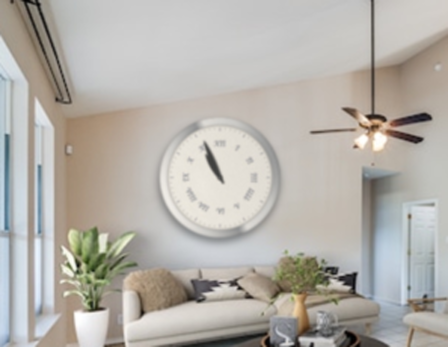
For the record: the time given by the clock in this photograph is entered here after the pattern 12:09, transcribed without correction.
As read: 10:56
